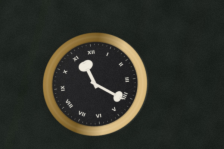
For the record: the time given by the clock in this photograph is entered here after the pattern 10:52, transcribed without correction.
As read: 11:21
